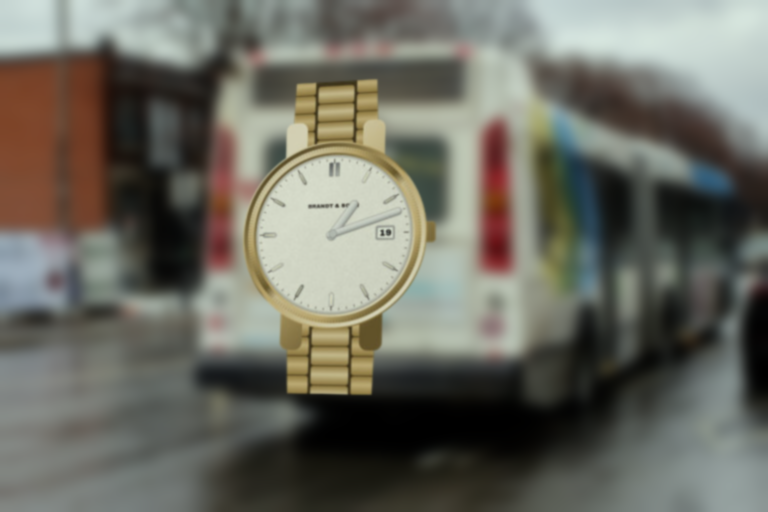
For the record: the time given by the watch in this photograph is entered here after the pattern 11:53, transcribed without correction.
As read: 1:12
